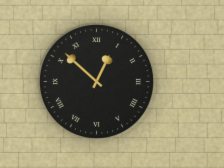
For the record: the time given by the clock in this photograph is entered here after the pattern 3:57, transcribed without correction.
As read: 12:52
